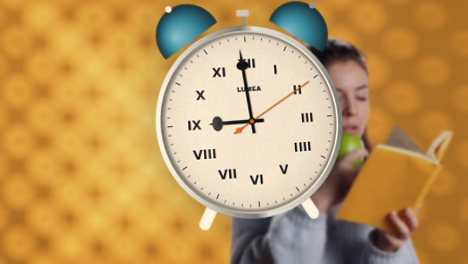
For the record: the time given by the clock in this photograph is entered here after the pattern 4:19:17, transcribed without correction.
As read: 8:59:10
